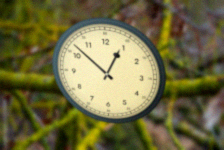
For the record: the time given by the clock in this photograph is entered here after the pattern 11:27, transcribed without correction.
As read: 12:52
